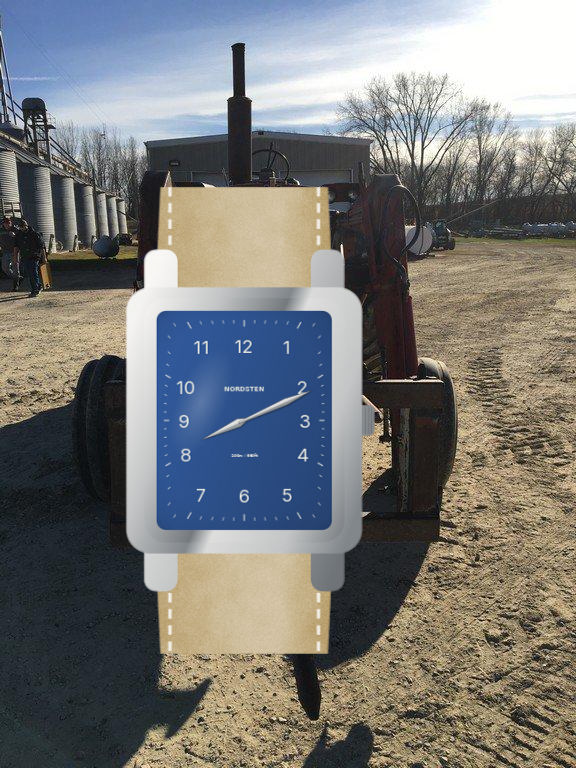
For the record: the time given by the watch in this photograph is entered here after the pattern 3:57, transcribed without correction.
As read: 8:11
